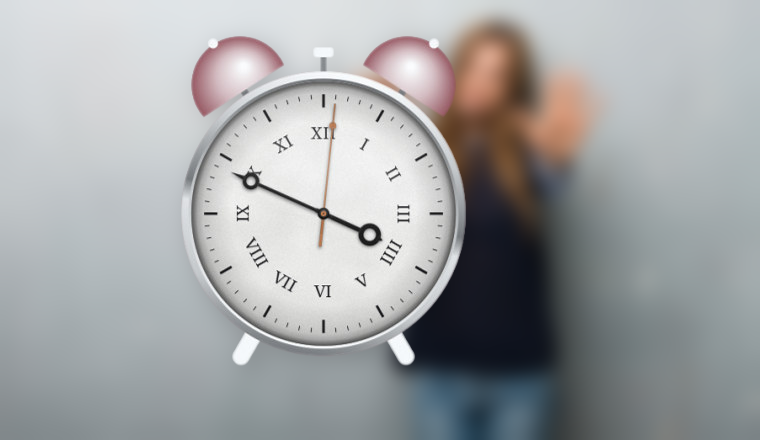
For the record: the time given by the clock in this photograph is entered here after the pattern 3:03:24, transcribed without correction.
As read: 3:49:01
